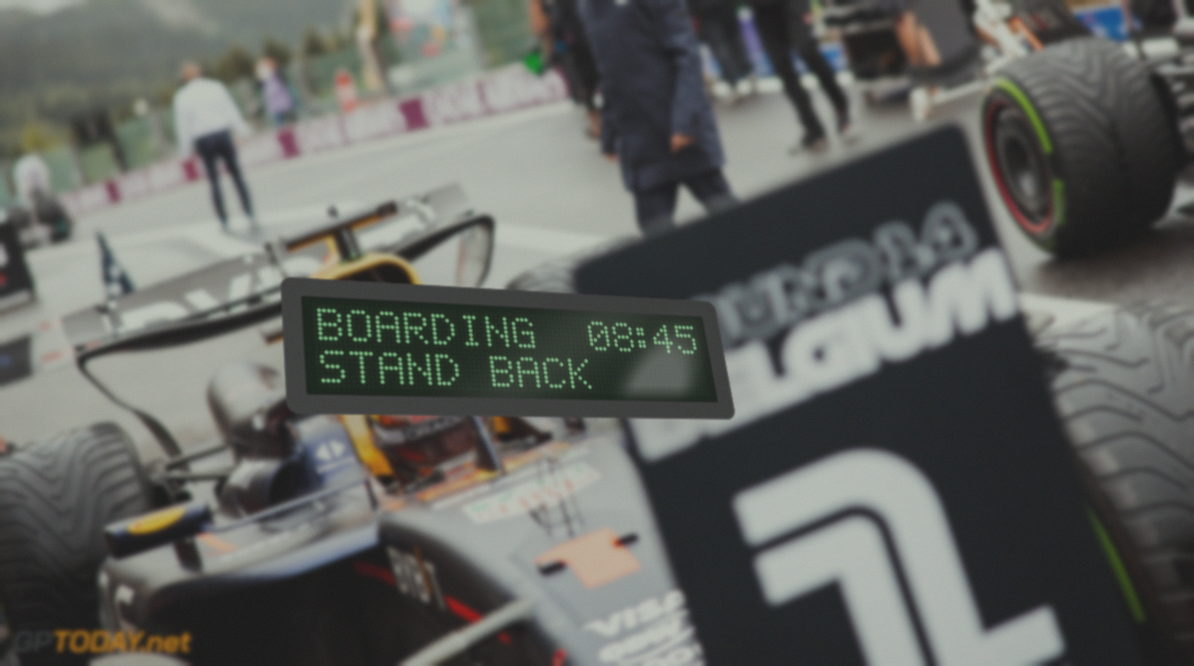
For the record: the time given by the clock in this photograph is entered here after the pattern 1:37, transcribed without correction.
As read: 8:45
